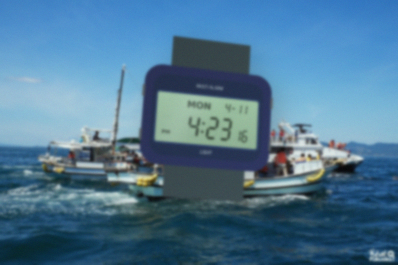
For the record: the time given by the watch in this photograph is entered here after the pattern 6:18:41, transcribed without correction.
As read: 4:23:16
